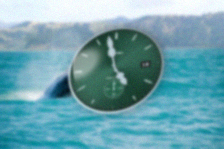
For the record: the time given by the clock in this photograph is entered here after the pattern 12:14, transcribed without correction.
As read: 4:58
